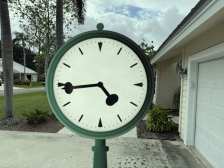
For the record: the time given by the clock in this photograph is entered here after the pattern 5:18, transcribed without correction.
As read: 4:44
